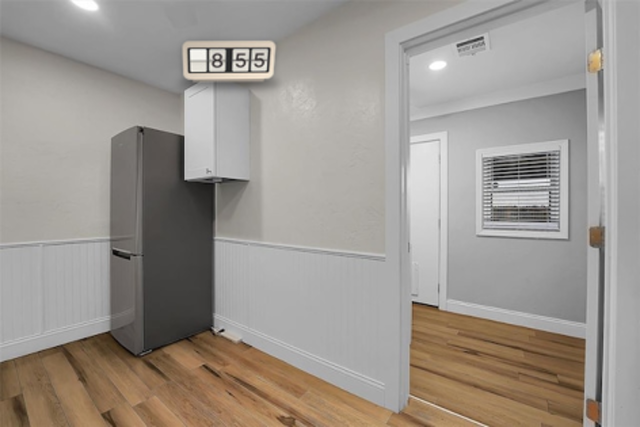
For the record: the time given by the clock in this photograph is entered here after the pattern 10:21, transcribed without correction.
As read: 8:55
